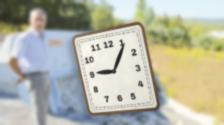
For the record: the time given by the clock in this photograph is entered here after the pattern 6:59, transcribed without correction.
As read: 9:06
